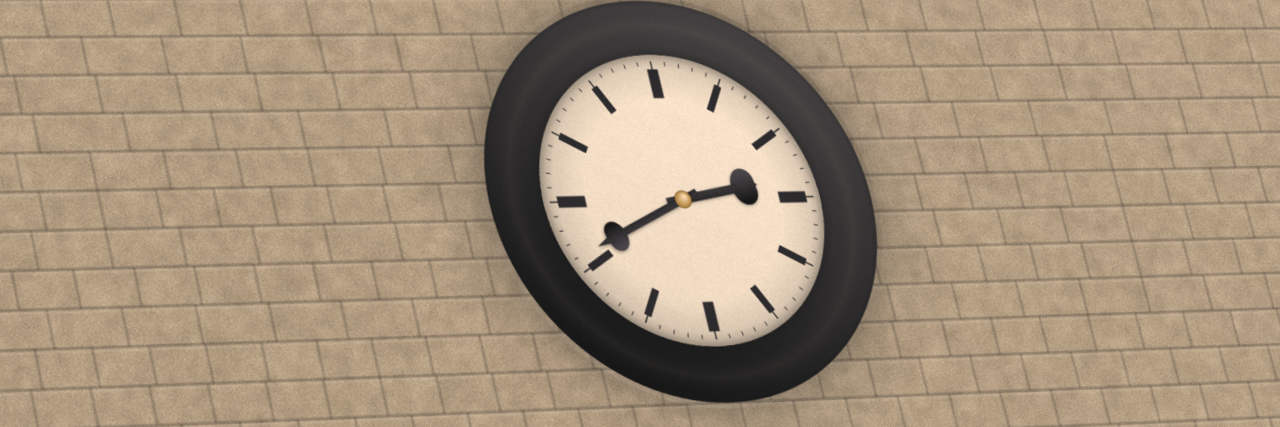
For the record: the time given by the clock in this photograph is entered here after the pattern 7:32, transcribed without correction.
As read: 2:41
